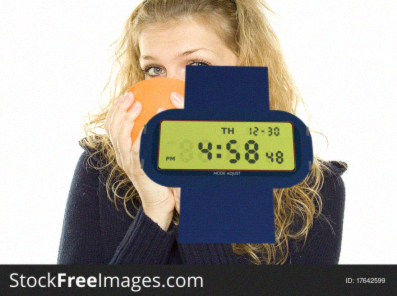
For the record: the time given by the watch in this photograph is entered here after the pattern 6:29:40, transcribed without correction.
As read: 4:58:48
